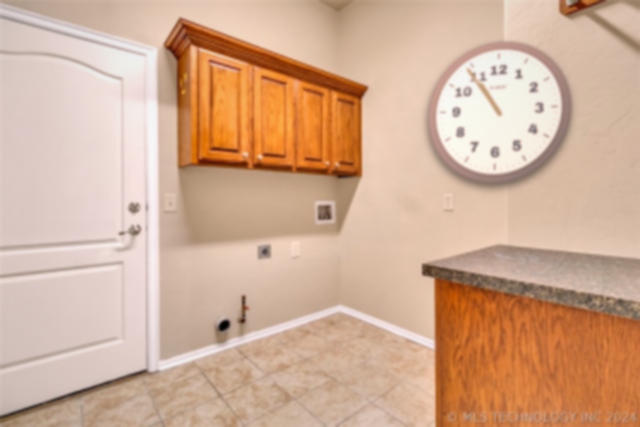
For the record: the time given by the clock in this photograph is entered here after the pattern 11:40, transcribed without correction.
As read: 10:54
